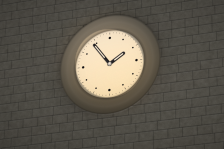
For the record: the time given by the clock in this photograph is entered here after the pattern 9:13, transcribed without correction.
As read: 1:54
